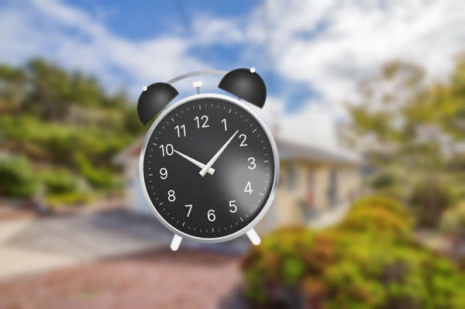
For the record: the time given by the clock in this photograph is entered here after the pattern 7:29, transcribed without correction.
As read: 10:08
